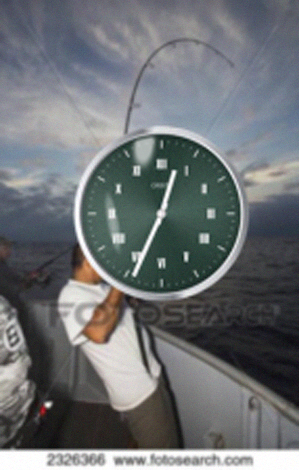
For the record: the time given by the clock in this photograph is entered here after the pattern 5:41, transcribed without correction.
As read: 12:34
